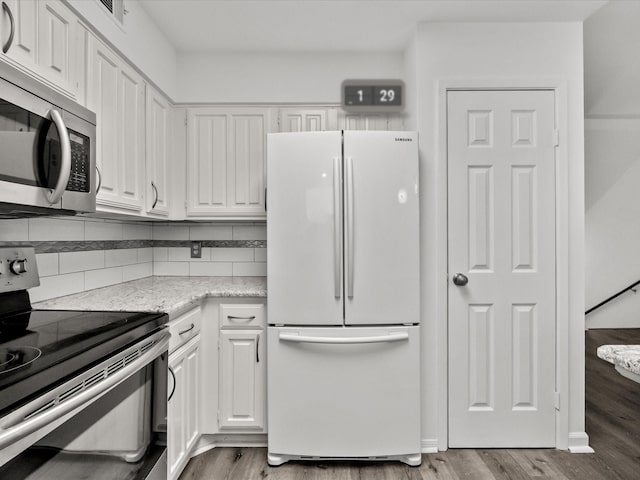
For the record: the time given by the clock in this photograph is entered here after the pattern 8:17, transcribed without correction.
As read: 1:29
